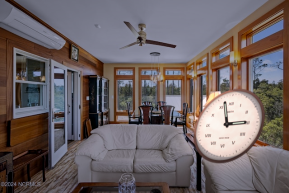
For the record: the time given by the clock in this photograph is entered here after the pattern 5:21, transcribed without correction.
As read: 2:57
